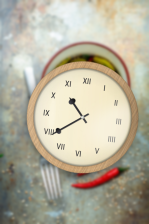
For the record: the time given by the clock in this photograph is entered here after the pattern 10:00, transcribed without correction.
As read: 10:39
